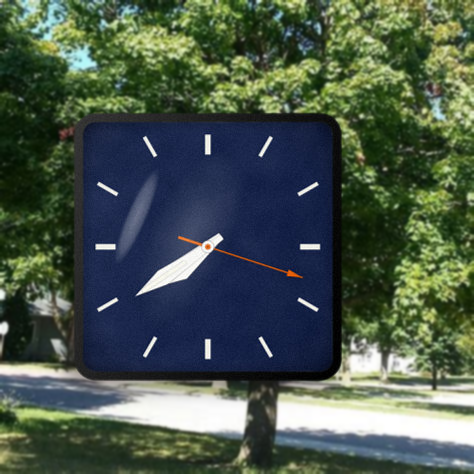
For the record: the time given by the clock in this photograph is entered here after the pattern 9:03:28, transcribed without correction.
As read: 7:39:18
